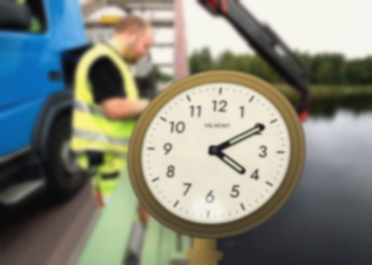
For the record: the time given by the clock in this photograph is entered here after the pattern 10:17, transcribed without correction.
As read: 4:10
